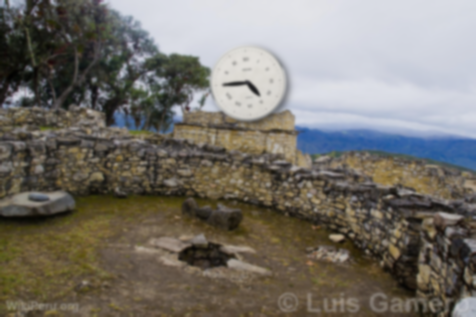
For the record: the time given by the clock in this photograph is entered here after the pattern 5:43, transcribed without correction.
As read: 4:45
